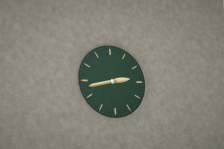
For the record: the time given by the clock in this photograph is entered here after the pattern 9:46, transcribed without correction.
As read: 2:43
